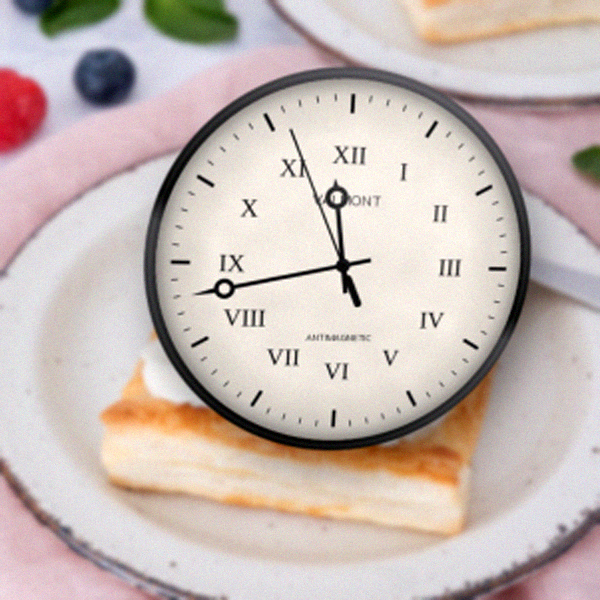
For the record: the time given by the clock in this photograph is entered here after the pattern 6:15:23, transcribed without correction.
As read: 11:42:56
